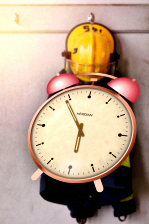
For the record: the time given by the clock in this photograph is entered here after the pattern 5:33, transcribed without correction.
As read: 5:54
